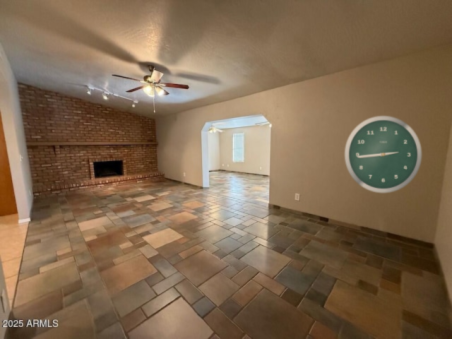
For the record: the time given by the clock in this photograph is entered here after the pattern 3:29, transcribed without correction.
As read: 2:44
